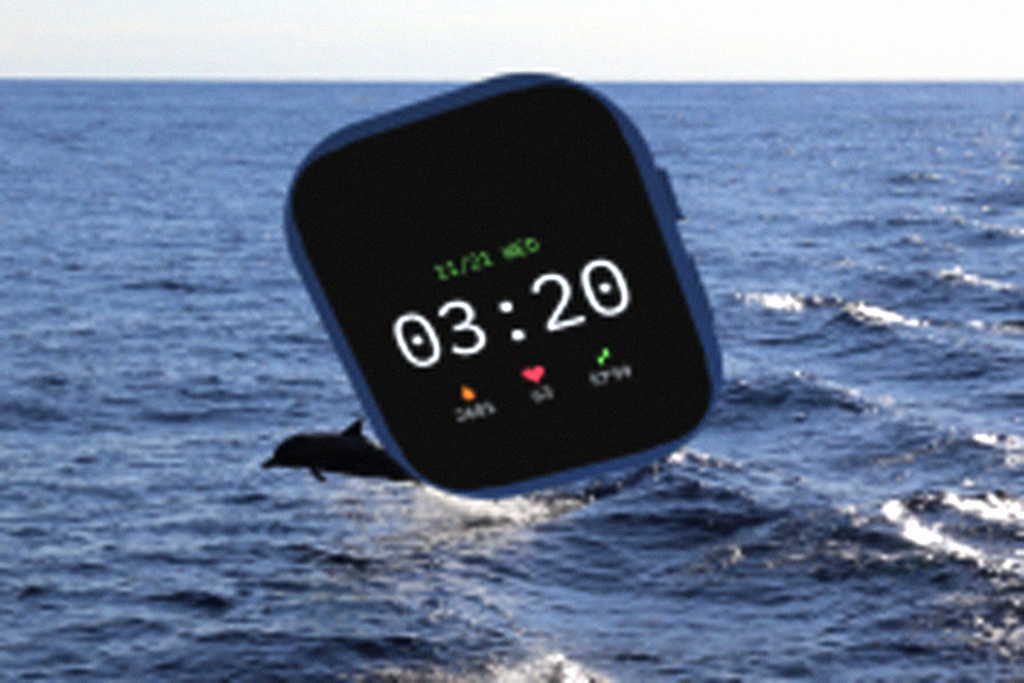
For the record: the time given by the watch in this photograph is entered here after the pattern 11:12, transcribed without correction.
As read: 3:20
